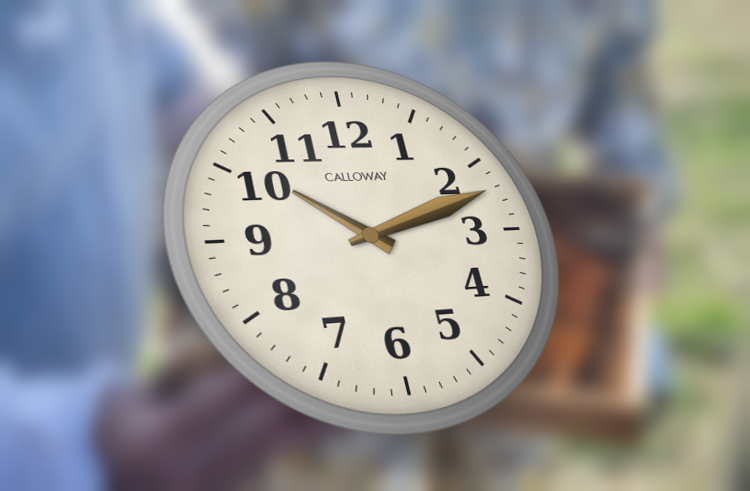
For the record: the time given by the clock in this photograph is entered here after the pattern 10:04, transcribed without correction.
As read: 10:12
